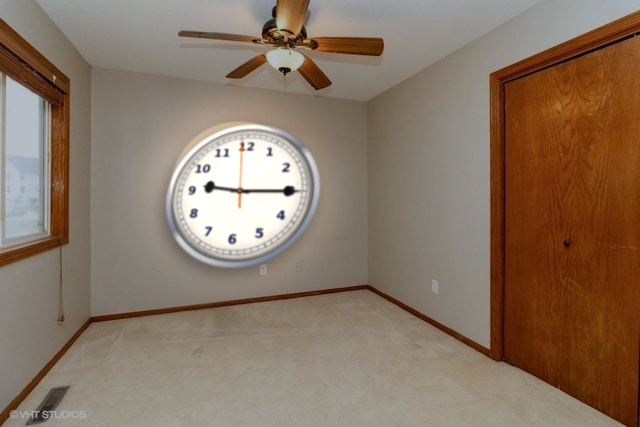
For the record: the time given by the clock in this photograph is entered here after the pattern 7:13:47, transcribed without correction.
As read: 9:14:59
